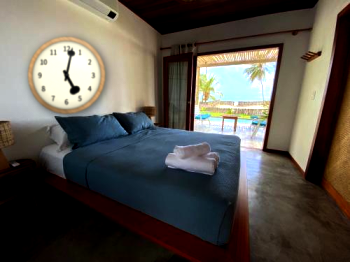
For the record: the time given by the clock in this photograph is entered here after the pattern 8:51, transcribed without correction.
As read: 5:02
